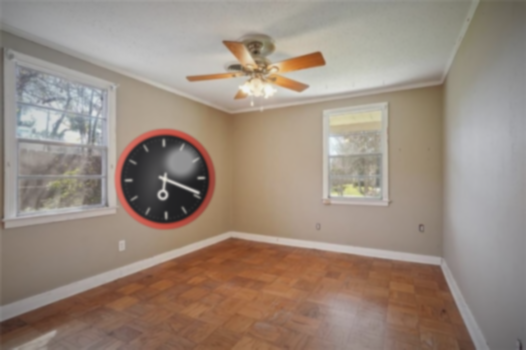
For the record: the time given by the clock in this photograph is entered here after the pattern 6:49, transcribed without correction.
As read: 6:19
